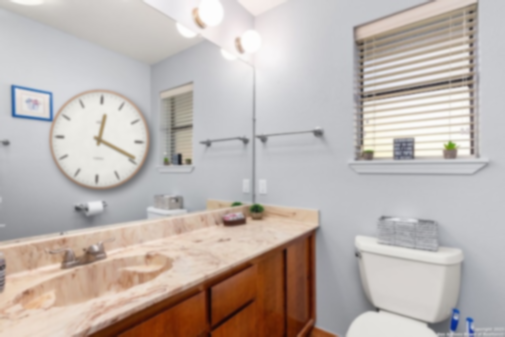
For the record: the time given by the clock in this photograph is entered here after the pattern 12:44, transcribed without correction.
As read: 12:19
